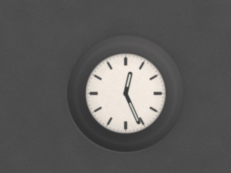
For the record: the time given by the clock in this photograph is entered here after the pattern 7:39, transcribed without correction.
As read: 12:26
